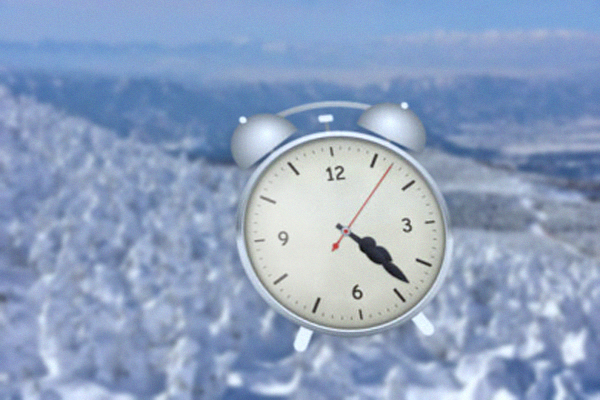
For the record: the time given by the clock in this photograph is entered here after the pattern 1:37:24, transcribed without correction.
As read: 4:23:07
